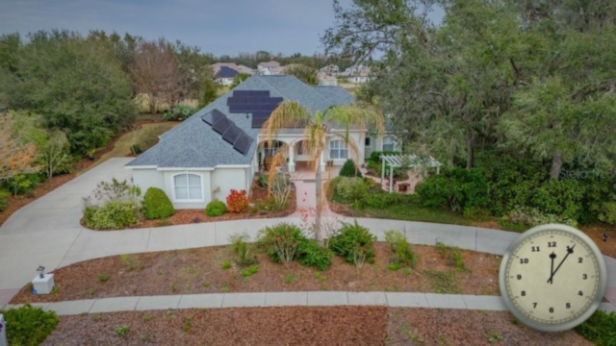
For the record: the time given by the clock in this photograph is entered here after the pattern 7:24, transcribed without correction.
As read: 12:06
